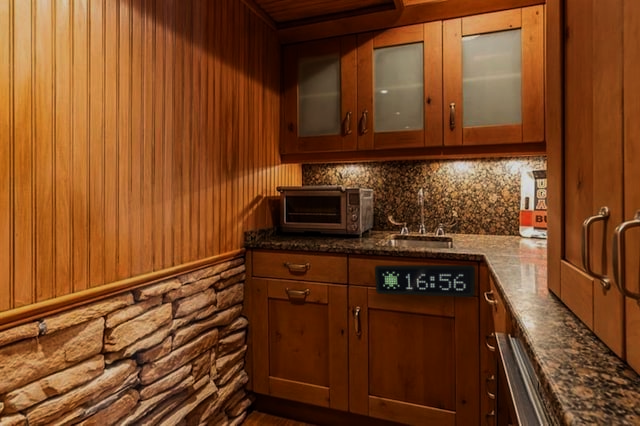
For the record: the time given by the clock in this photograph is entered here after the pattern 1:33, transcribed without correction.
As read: 16:56
